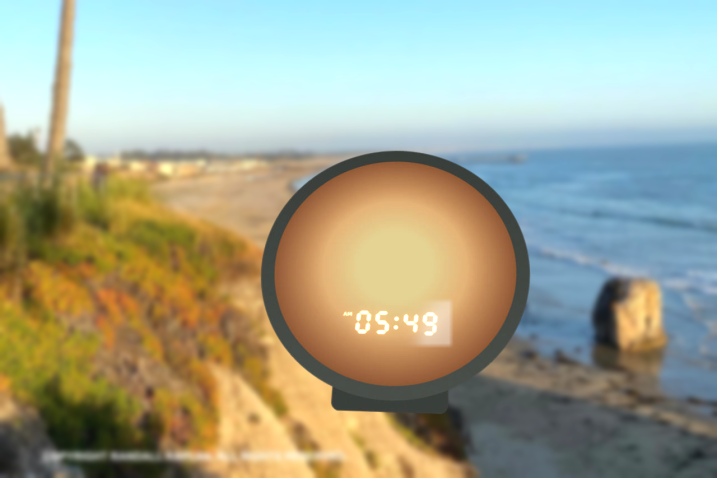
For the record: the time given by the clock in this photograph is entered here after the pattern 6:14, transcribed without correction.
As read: 5:49
